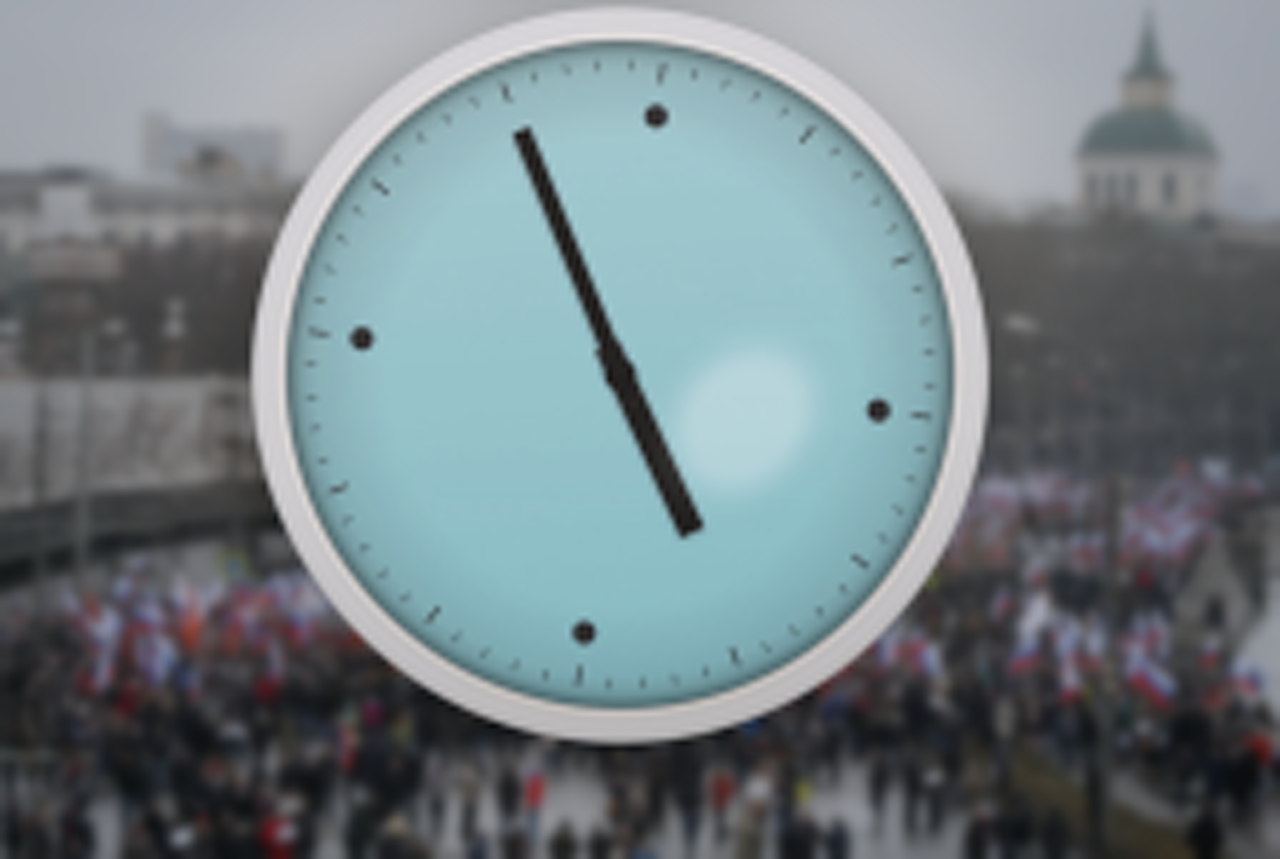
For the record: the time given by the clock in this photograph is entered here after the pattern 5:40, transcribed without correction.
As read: 4:55
